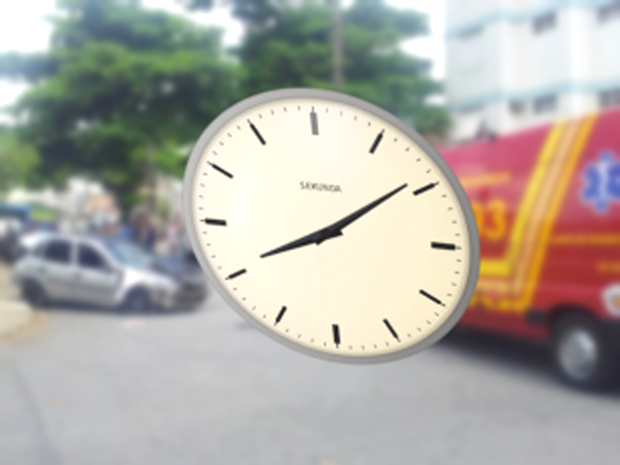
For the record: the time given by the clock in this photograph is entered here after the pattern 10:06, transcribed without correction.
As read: 8:09
